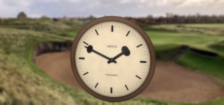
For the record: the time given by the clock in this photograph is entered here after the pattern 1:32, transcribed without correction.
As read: 1:49
